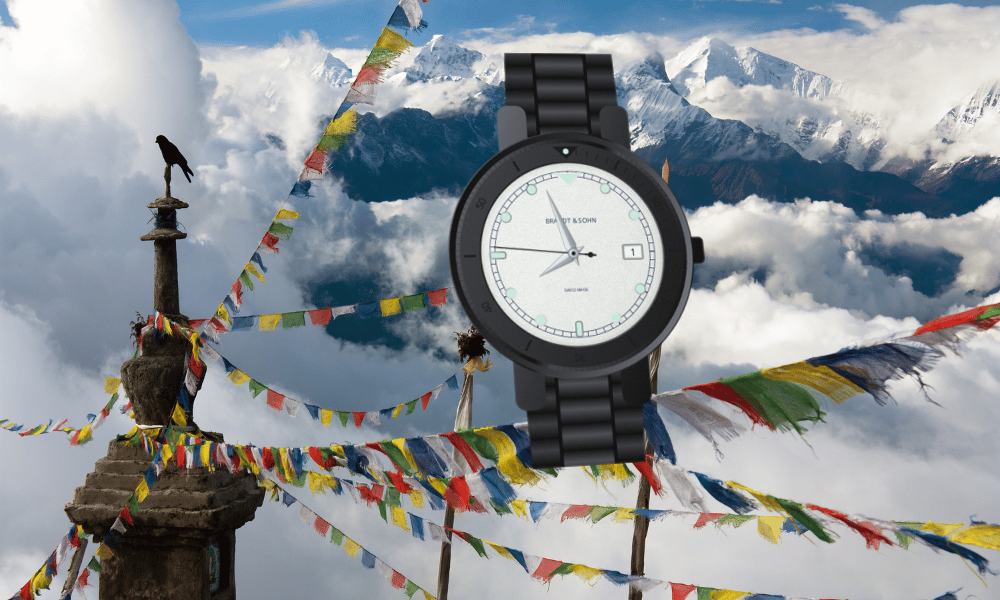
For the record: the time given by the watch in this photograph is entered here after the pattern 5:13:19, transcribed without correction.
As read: 7:56:46
